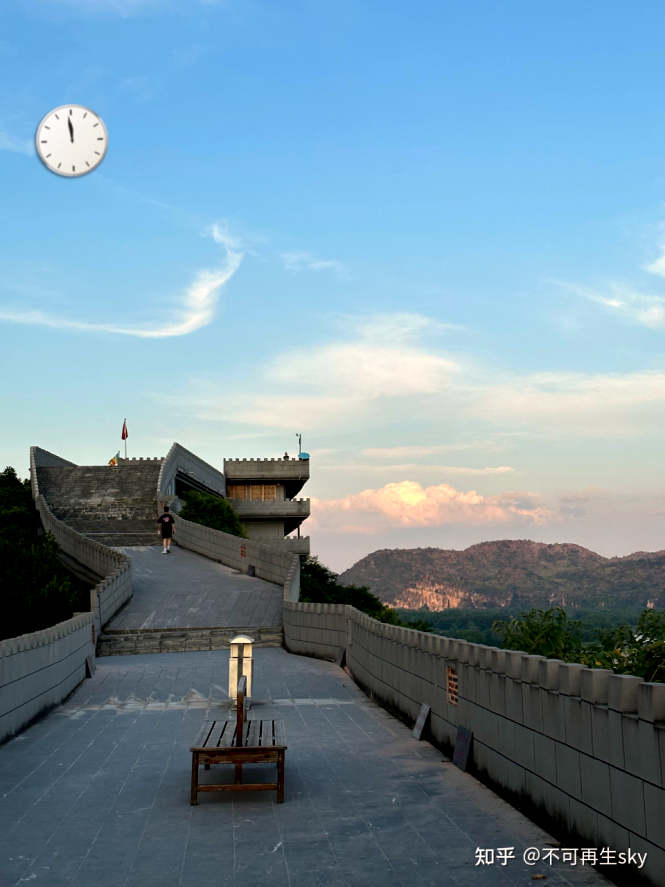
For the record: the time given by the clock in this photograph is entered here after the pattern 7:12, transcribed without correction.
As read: 11:59
